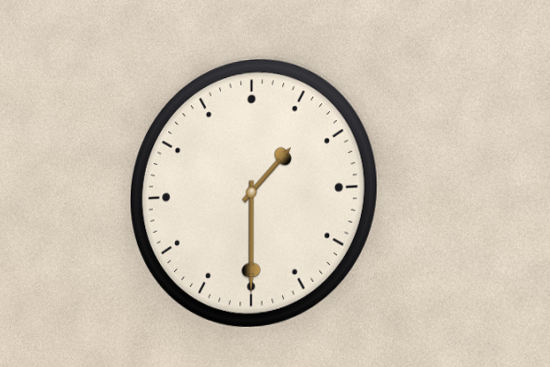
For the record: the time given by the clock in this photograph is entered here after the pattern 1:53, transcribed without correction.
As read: 1:30
